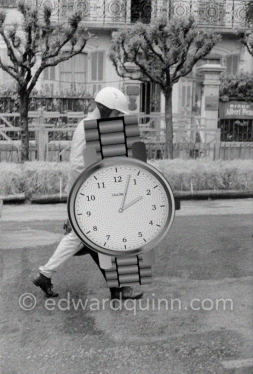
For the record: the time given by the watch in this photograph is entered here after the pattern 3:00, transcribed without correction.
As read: 2:03
